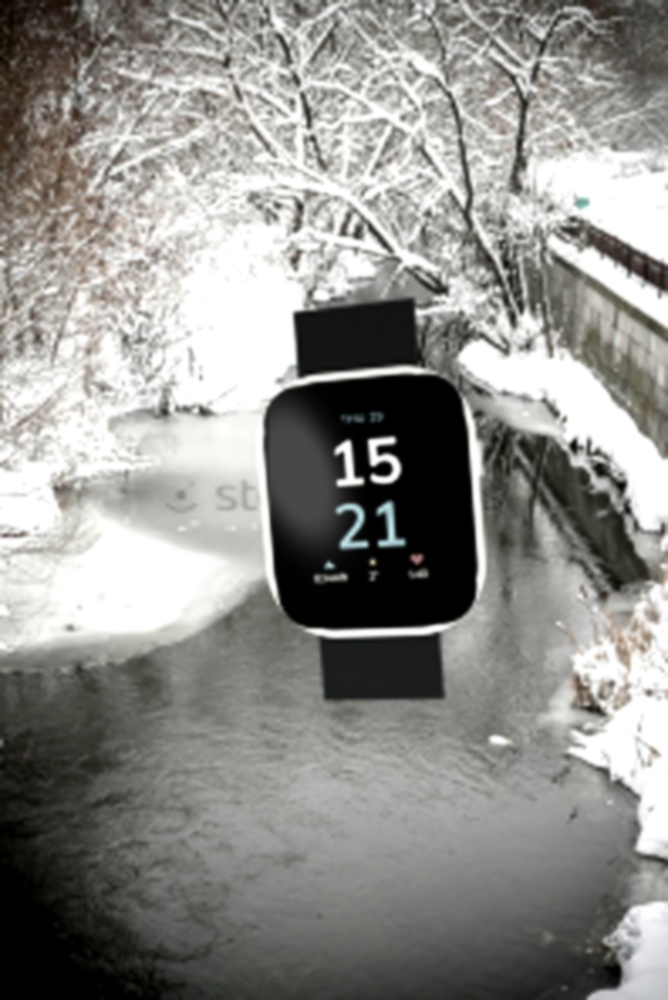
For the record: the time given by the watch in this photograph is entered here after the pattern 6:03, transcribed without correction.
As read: 15:21
